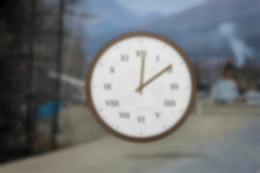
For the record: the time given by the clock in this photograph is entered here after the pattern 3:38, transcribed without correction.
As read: 12:09
